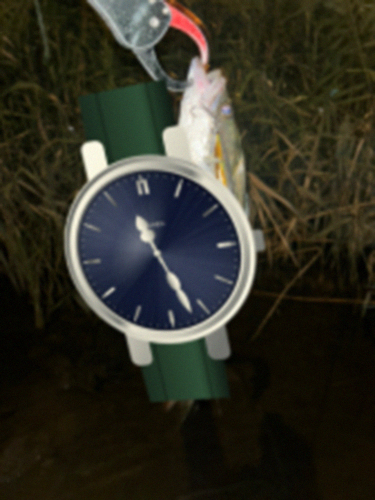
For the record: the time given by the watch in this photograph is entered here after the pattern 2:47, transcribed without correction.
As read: 11:27
